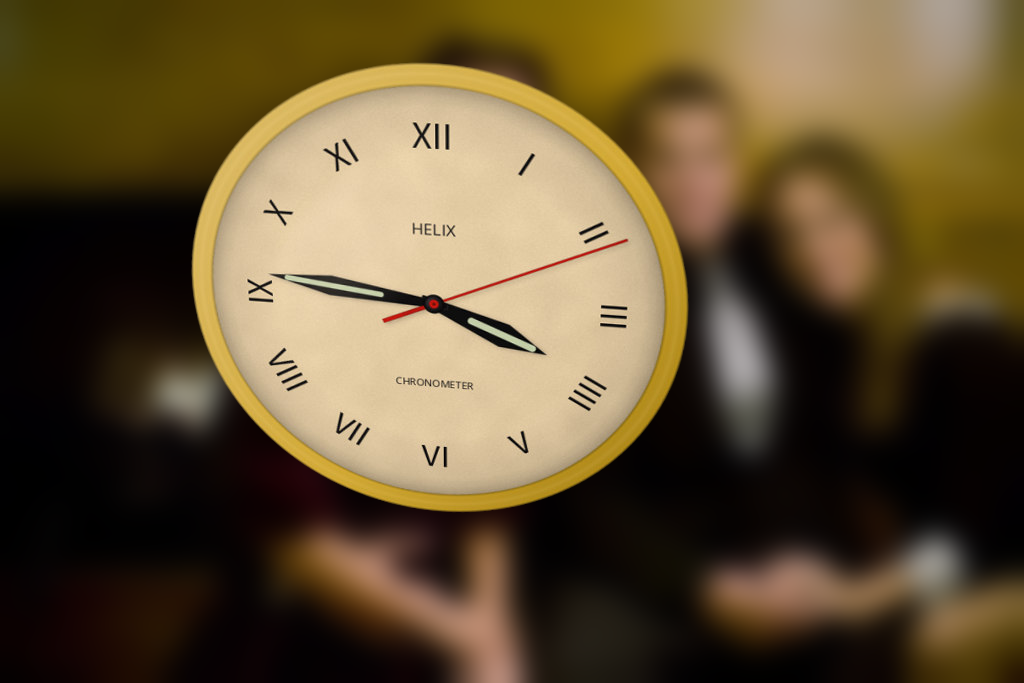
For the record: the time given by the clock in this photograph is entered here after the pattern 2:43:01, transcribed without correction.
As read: 3:46:11
